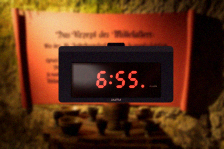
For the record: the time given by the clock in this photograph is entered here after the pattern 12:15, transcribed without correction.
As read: 6:55
